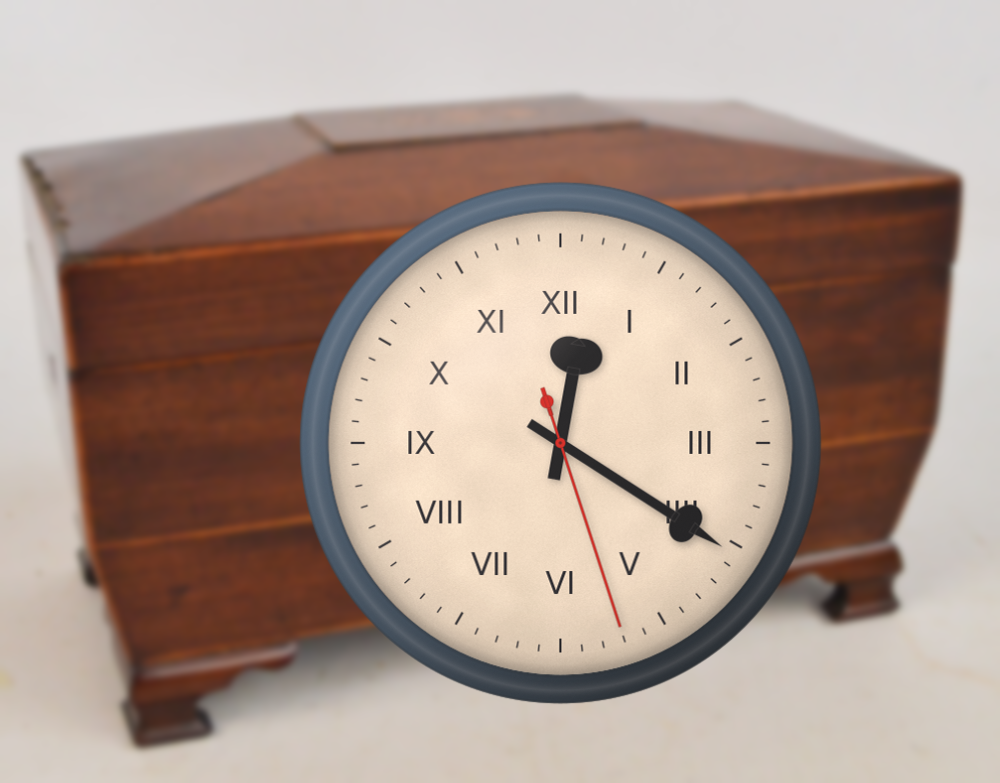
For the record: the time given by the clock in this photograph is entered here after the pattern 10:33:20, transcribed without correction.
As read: 12:20:27
